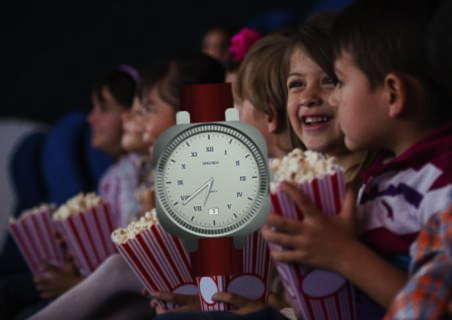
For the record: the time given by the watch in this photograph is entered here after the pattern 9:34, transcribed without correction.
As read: 6:39
